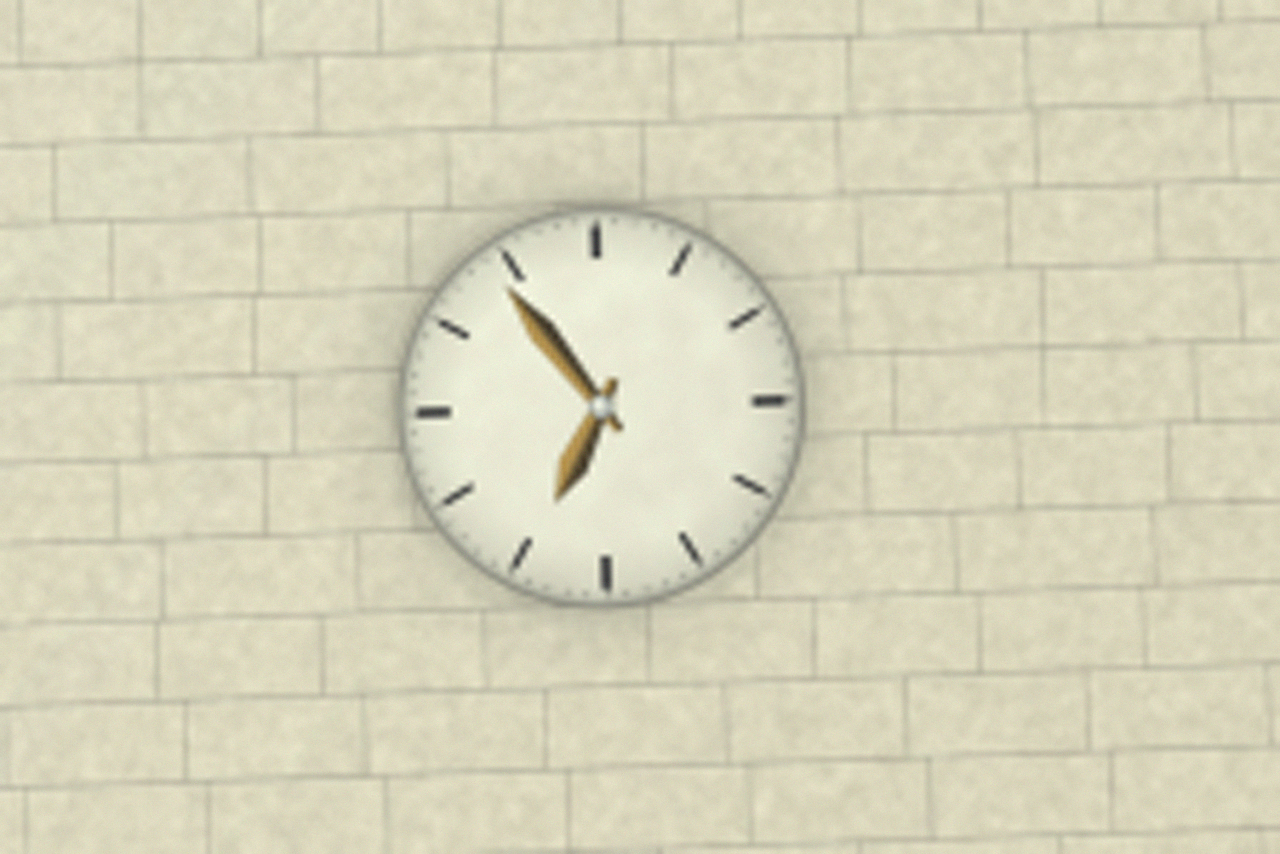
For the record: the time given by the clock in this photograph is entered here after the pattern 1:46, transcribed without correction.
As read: 6:54
